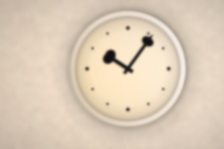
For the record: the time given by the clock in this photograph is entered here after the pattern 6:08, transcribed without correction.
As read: 10:06
